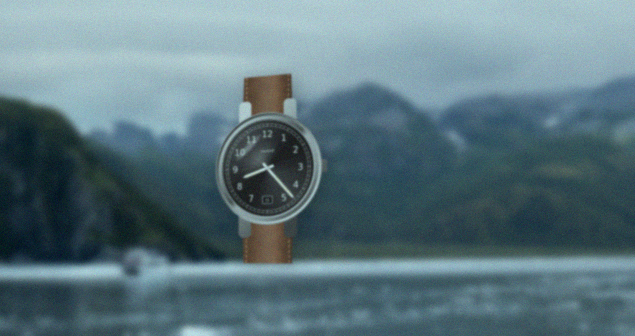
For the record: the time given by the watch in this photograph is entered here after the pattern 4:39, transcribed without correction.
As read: 8:23
